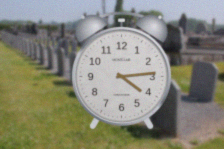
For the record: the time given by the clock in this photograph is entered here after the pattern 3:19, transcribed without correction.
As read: 4:14
